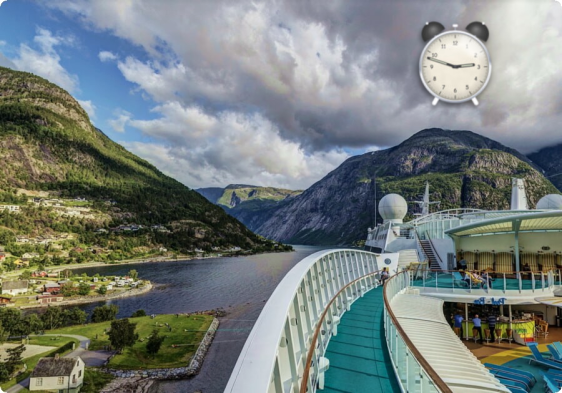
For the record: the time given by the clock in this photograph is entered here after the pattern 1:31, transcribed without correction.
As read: 2:48
